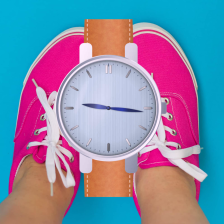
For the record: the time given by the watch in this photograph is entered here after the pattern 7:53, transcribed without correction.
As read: 9:16
